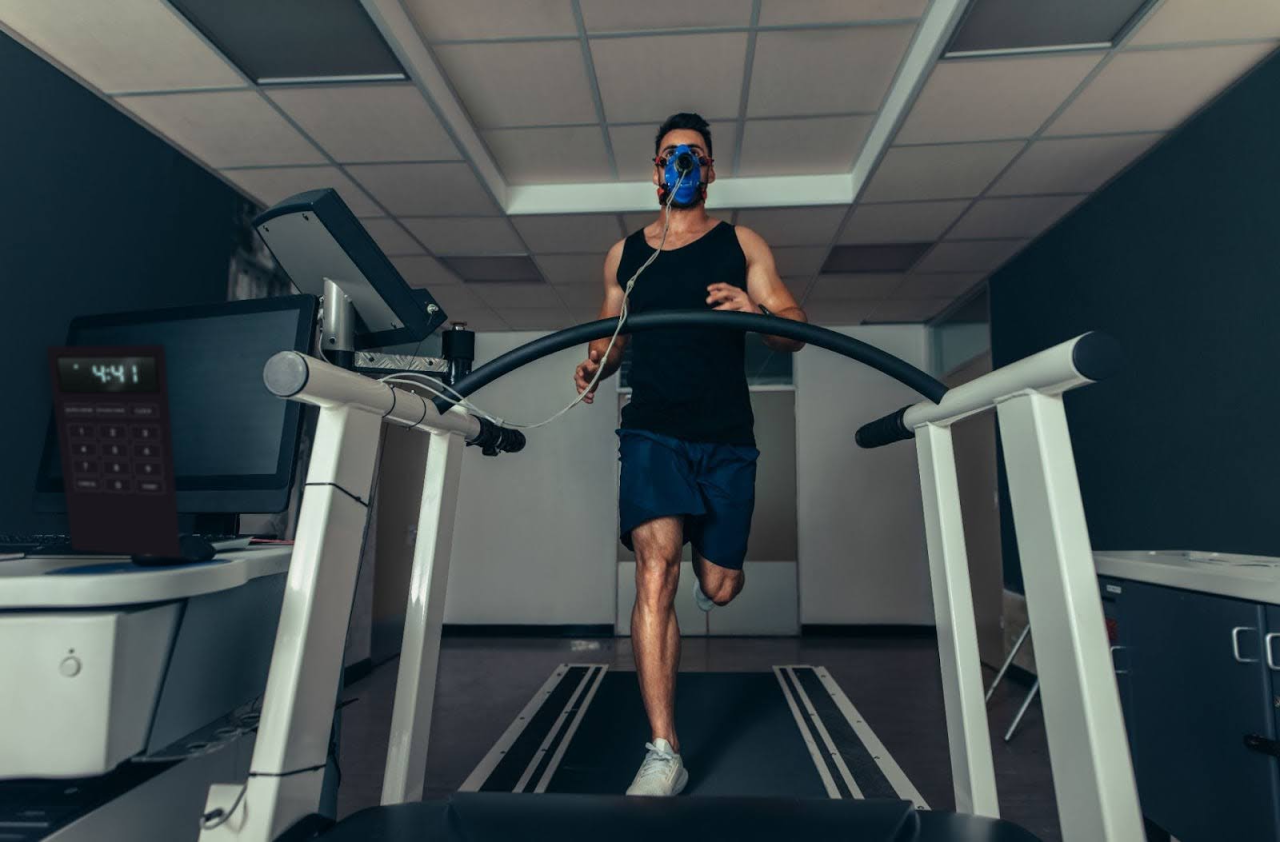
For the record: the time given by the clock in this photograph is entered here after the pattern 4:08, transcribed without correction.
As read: 4:41
